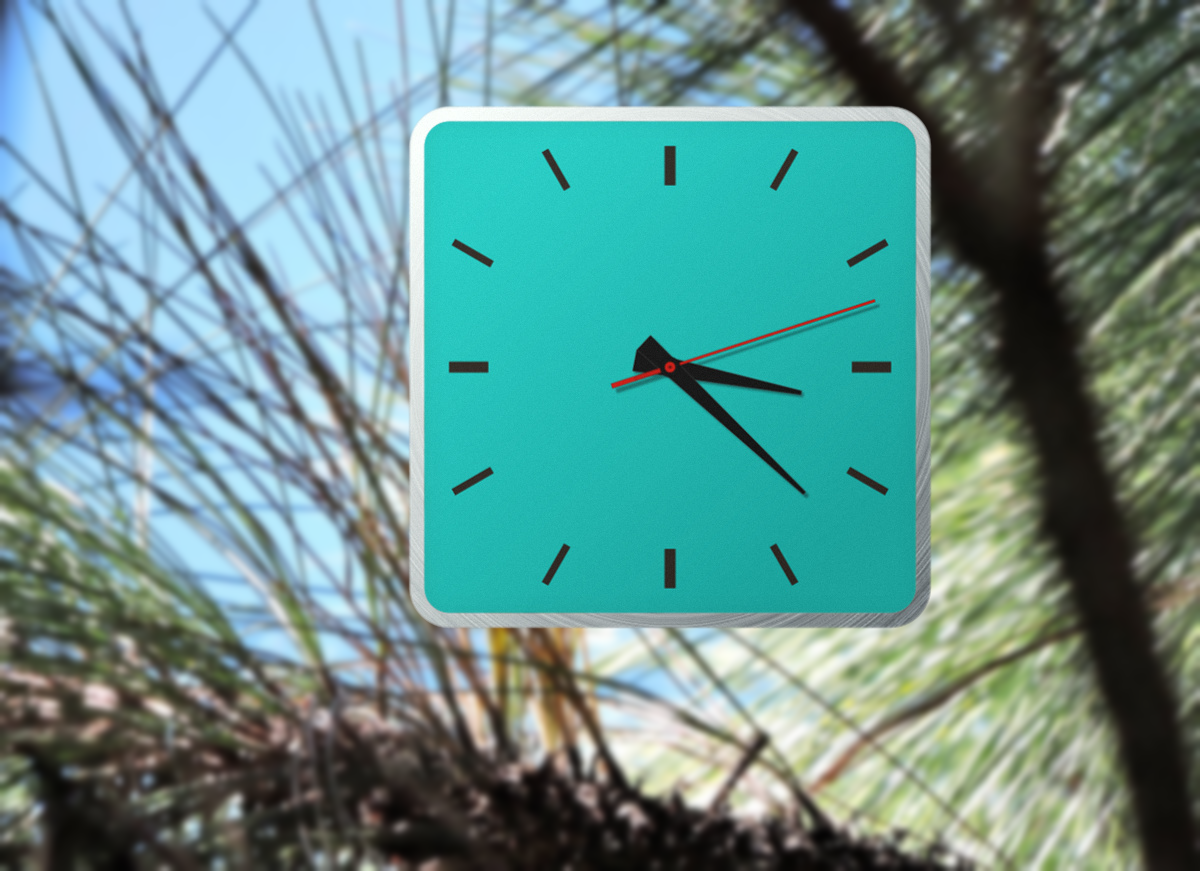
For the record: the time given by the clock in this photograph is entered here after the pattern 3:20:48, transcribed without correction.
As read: 3:22:12
